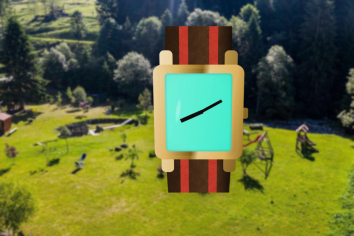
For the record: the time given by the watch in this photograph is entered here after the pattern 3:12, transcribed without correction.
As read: 8:10
